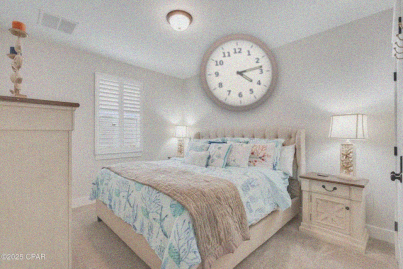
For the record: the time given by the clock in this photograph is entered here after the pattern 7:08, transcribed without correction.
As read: 4:13
